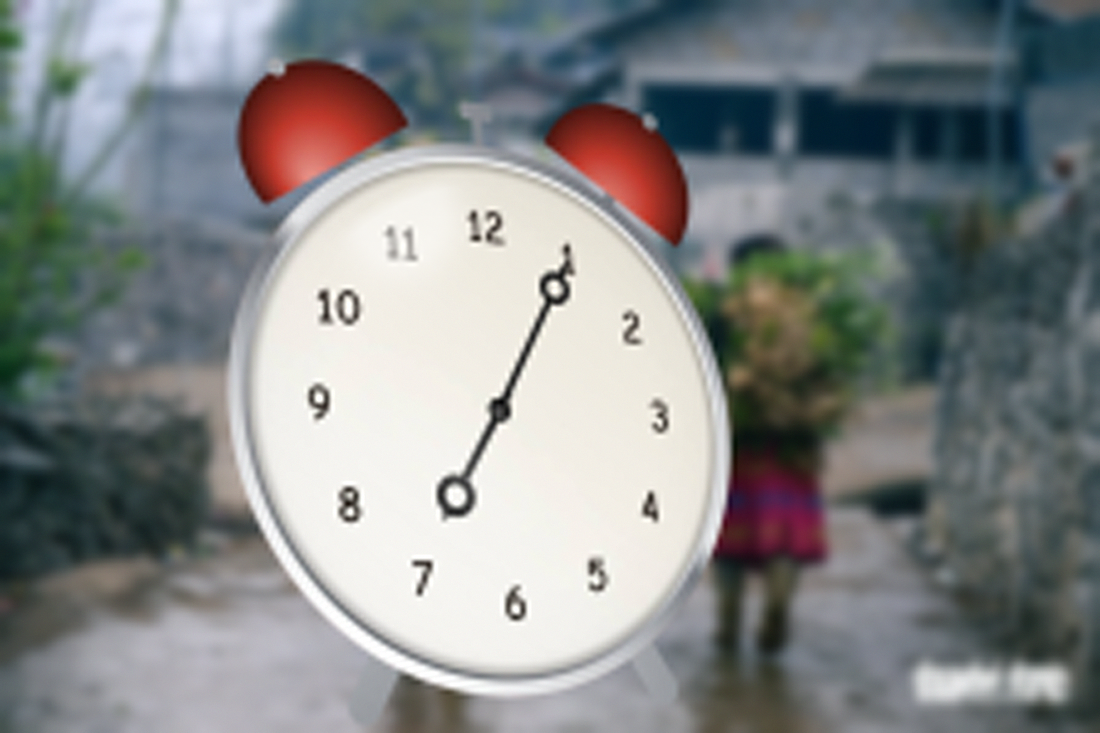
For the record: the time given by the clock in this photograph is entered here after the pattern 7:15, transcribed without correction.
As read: 7:05
